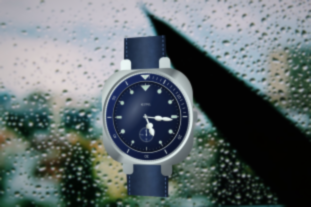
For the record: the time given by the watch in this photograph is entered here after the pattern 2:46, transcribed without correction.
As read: 5:16
